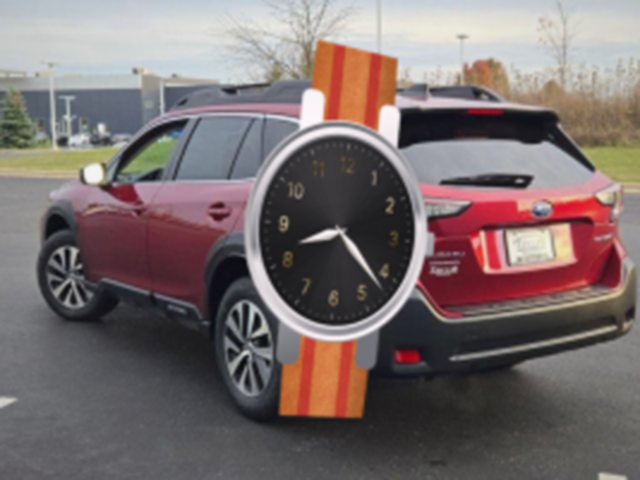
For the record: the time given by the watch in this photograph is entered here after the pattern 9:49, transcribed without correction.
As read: 8:22
